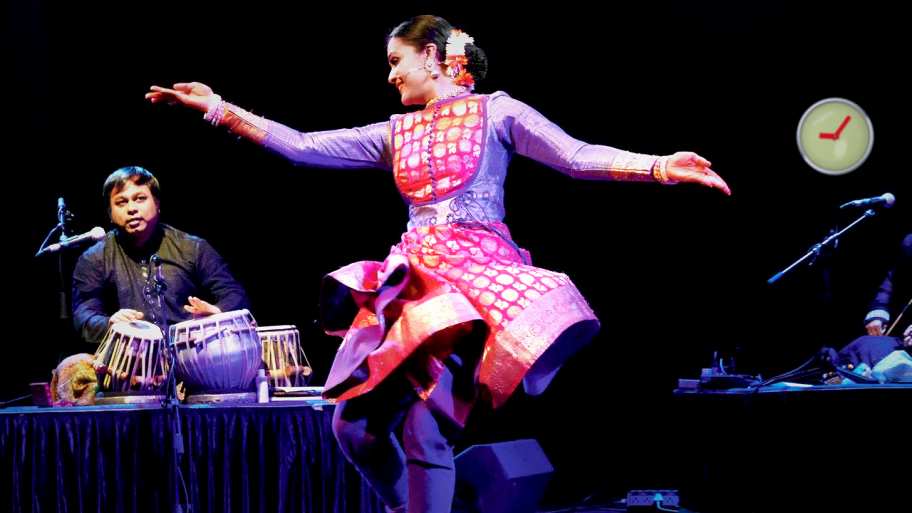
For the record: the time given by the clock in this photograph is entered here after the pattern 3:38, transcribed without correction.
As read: 9:06
